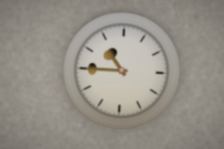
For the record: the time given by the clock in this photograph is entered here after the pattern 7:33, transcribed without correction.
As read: 10:45
